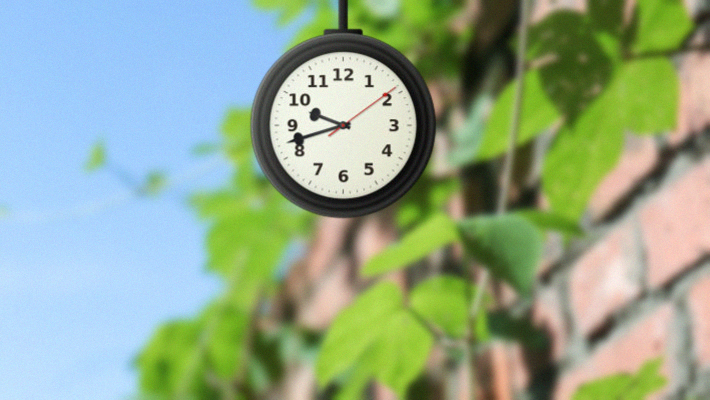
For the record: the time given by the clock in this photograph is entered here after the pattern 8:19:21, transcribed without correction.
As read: 9:42:09
